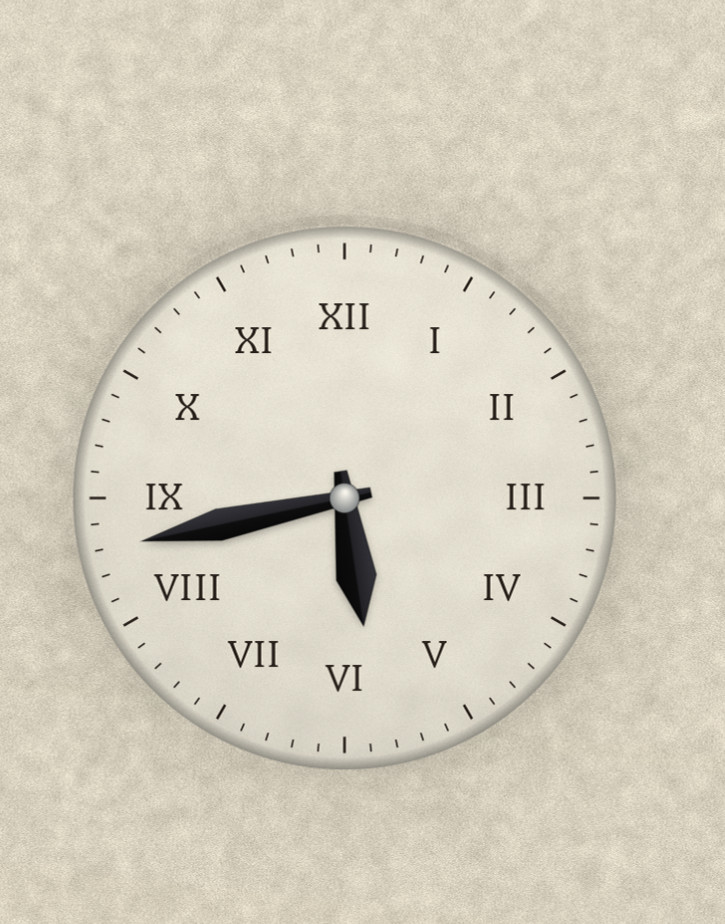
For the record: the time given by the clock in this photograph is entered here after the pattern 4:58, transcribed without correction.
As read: 5:43
